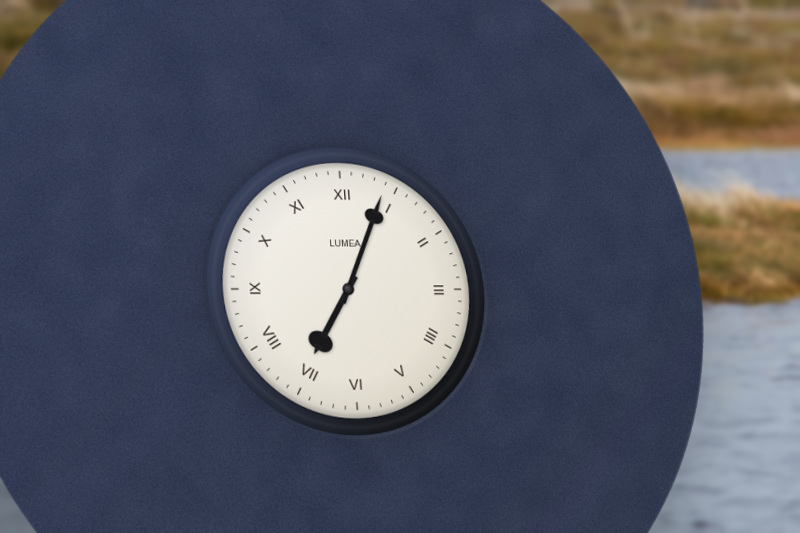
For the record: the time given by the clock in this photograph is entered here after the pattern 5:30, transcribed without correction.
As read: 7:04
